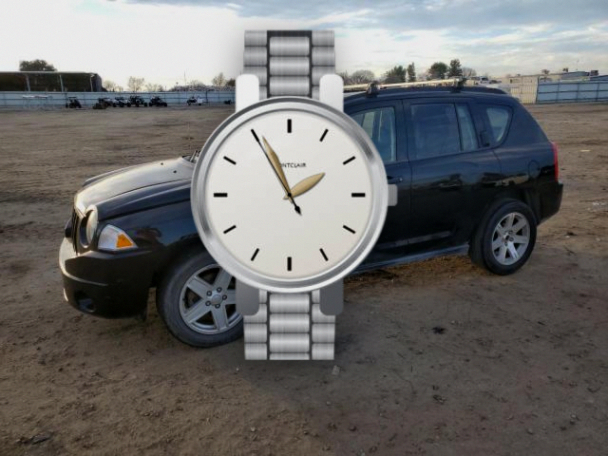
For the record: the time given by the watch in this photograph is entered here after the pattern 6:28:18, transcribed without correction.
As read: 1:55:55
